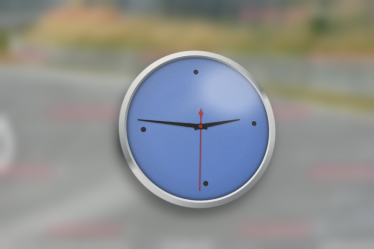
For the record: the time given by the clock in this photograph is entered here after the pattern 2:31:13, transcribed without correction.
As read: 2:46:31
